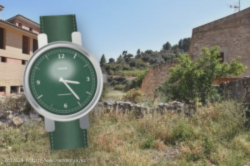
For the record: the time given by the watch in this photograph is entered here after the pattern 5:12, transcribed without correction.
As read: 3:24
